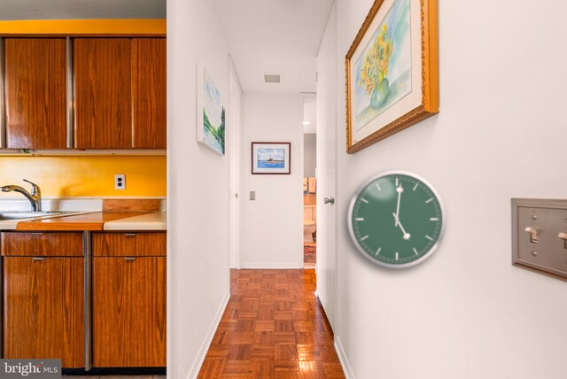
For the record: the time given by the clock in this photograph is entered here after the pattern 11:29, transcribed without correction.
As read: 5:01
